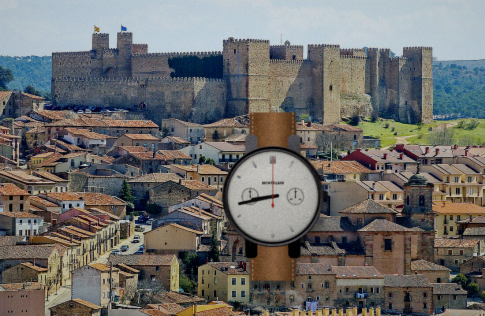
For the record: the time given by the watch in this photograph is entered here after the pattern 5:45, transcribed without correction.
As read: 8:43
